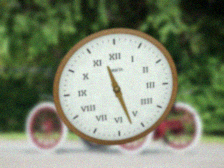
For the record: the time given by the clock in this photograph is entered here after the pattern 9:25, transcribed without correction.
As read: 11:27
